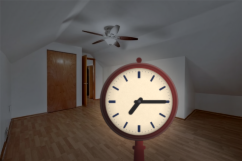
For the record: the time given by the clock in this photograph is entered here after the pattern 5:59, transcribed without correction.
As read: 7:15
